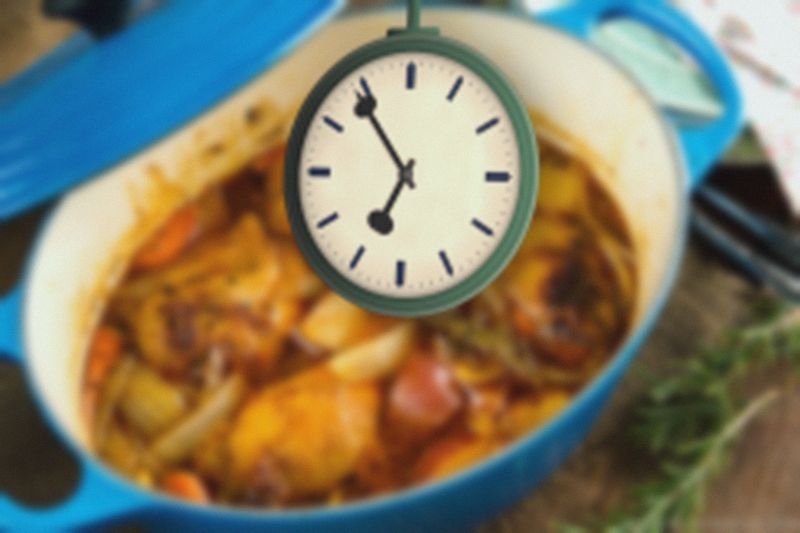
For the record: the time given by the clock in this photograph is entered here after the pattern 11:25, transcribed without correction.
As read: 6:54
